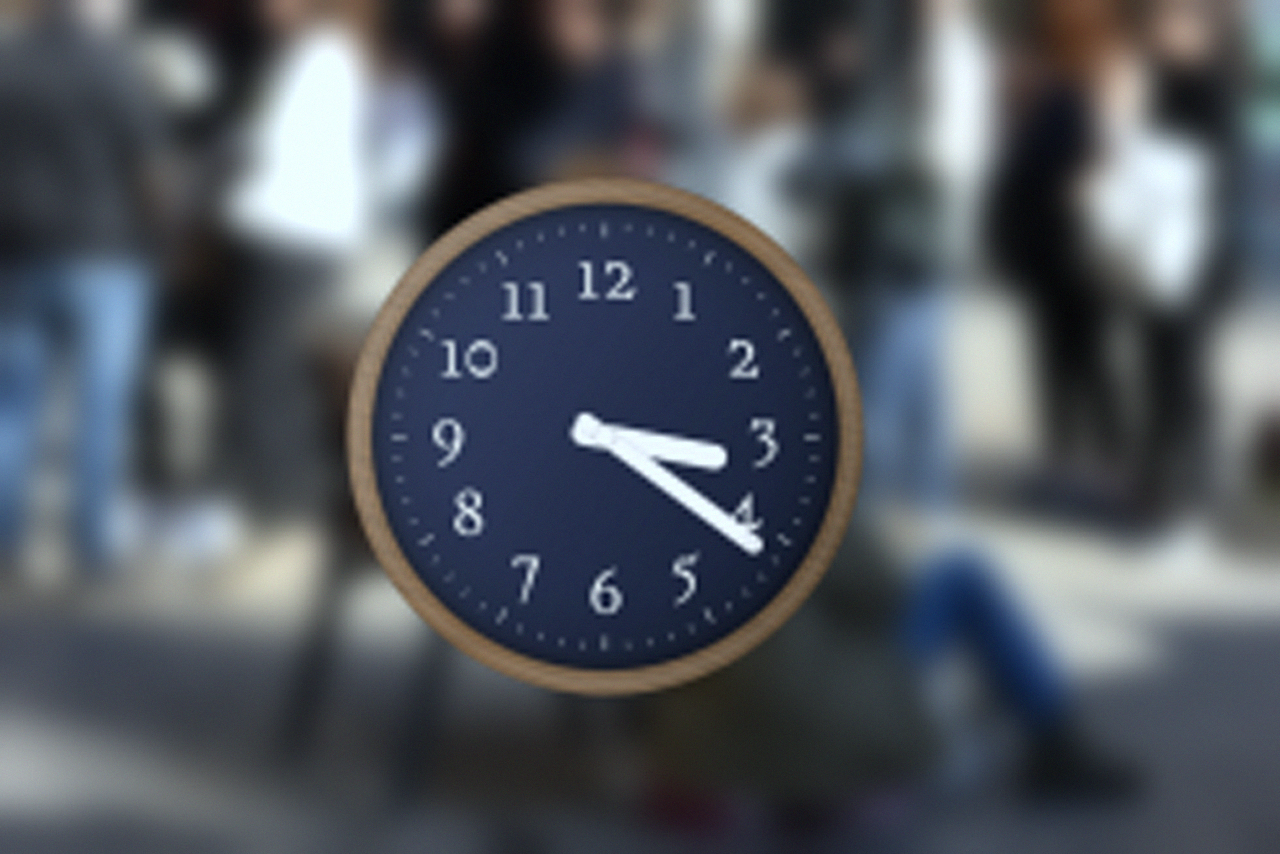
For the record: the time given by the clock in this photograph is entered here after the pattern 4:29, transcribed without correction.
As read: 3:21
